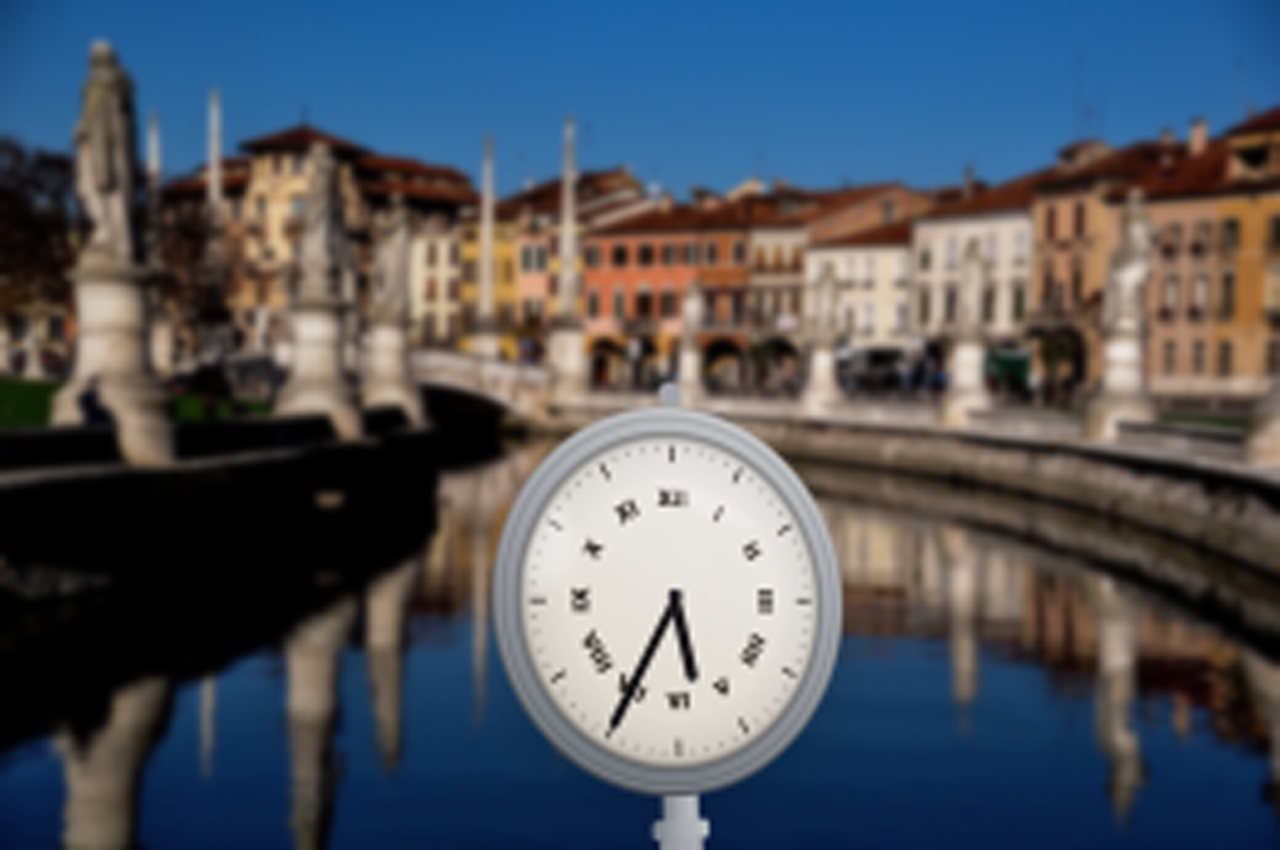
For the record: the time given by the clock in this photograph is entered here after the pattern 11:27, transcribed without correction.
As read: 5:35
